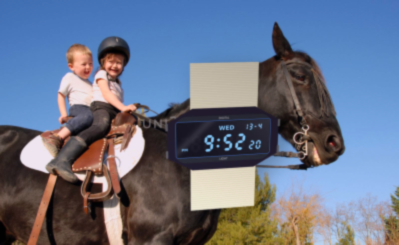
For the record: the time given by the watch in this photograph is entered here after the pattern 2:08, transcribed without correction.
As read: 9:52
